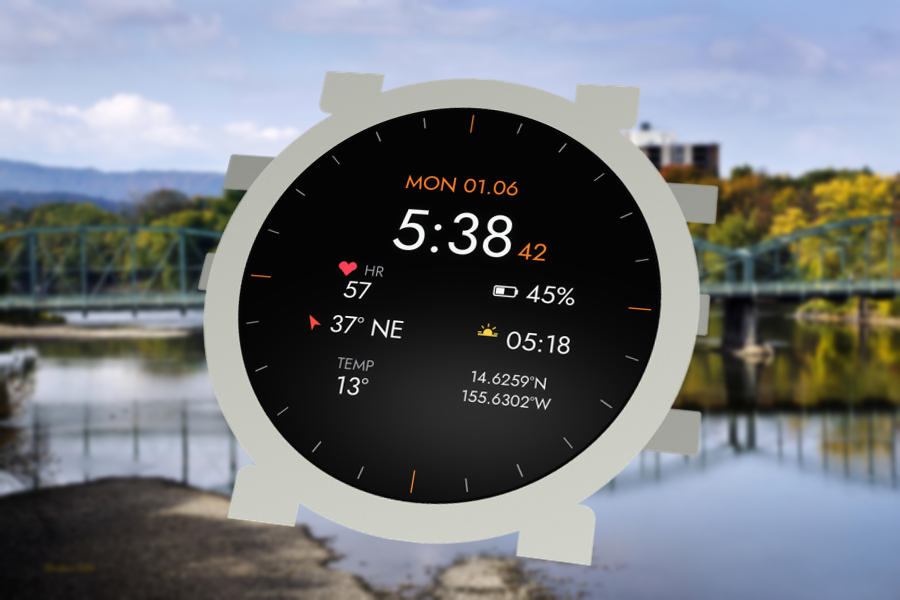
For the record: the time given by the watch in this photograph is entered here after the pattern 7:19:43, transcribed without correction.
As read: 5:38:42
